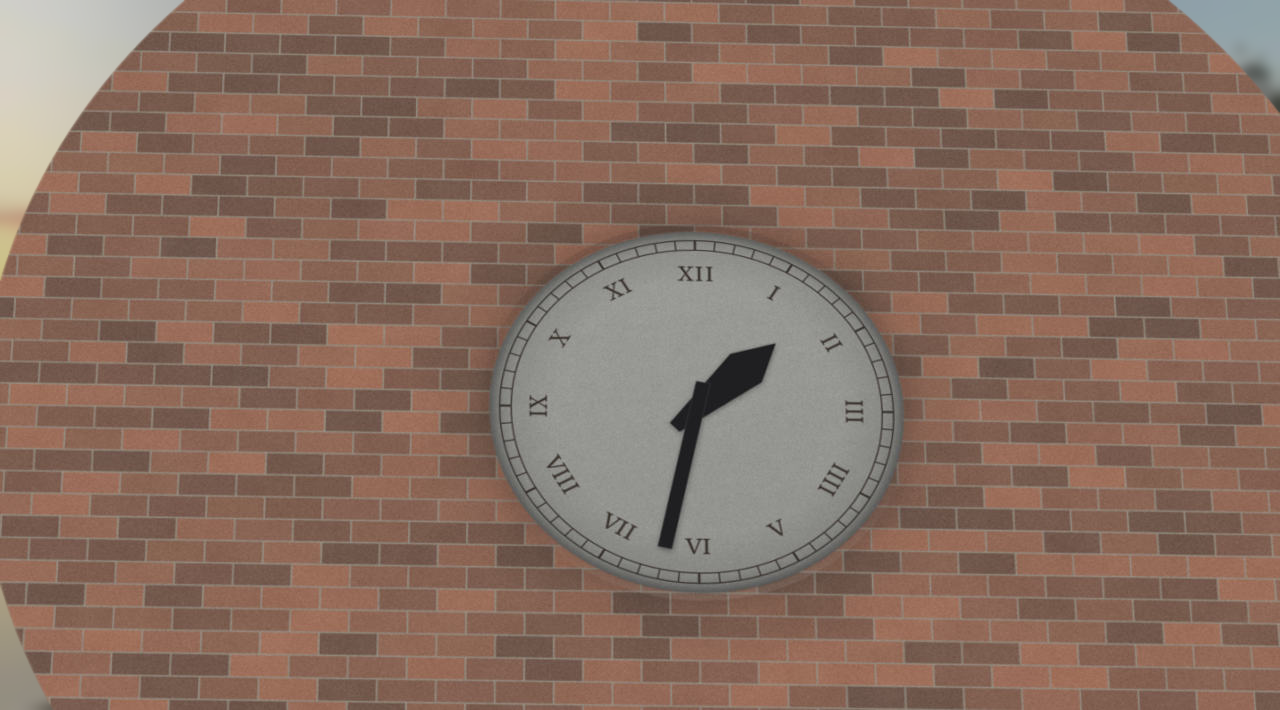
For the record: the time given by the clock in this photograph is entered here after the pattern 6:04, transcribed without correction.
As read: 1:32
